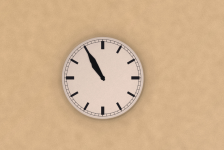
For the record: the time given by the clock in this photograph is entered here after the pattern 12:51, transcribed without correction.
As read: 10:55
